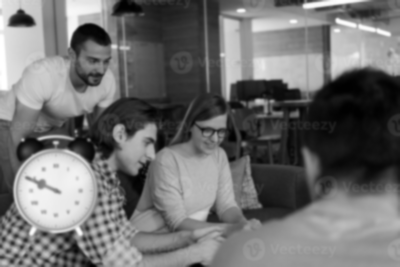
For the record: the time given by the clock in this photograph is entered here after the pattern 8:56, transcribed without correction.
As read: 9:49
